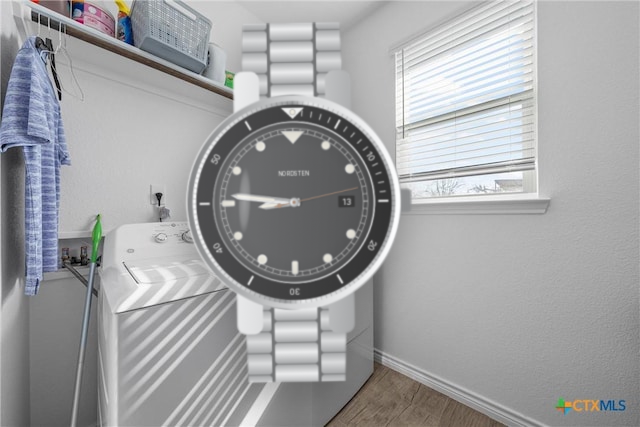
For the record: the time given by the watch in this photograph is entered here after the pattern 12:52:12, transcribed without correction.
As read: 8:46:13
